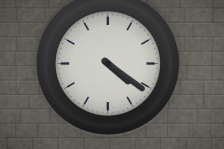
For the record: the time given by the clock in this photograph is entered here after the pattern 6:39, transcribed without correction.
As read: 4:21
